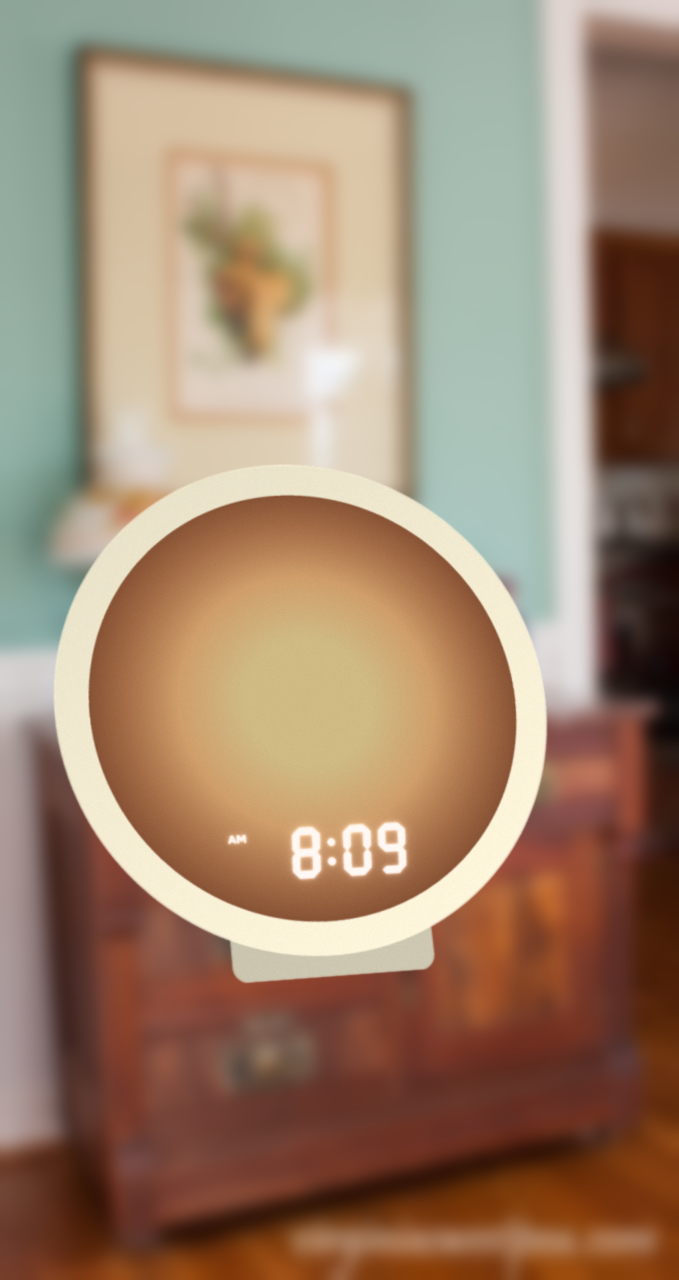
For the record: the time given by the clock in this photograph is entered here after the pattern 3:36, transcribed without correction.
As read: 8:09
